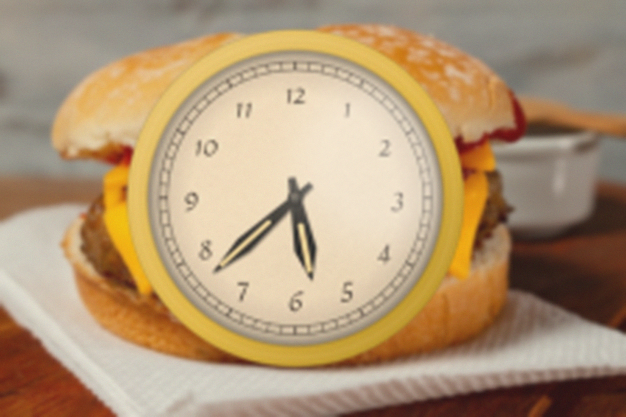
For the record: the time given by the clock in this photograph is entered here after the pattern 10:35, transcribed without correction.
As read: 5:38
